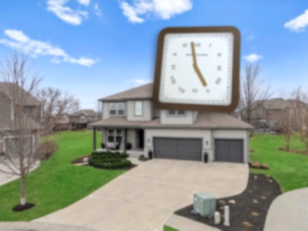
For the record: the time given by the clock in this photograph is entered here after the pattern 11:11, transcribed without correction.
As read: 4:58
